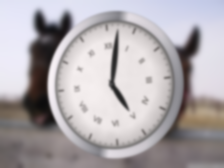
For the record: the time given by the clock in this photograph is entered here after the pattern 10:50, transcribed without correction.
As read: 5:02
